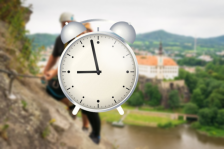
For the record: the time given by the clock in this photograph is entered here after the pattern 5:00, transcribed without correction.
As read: 8:58
